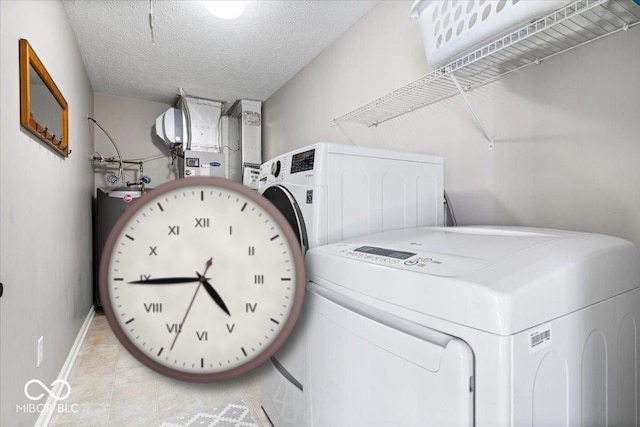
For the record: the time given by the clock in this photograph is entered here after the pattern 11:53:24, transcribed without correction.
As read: 4:44:34
